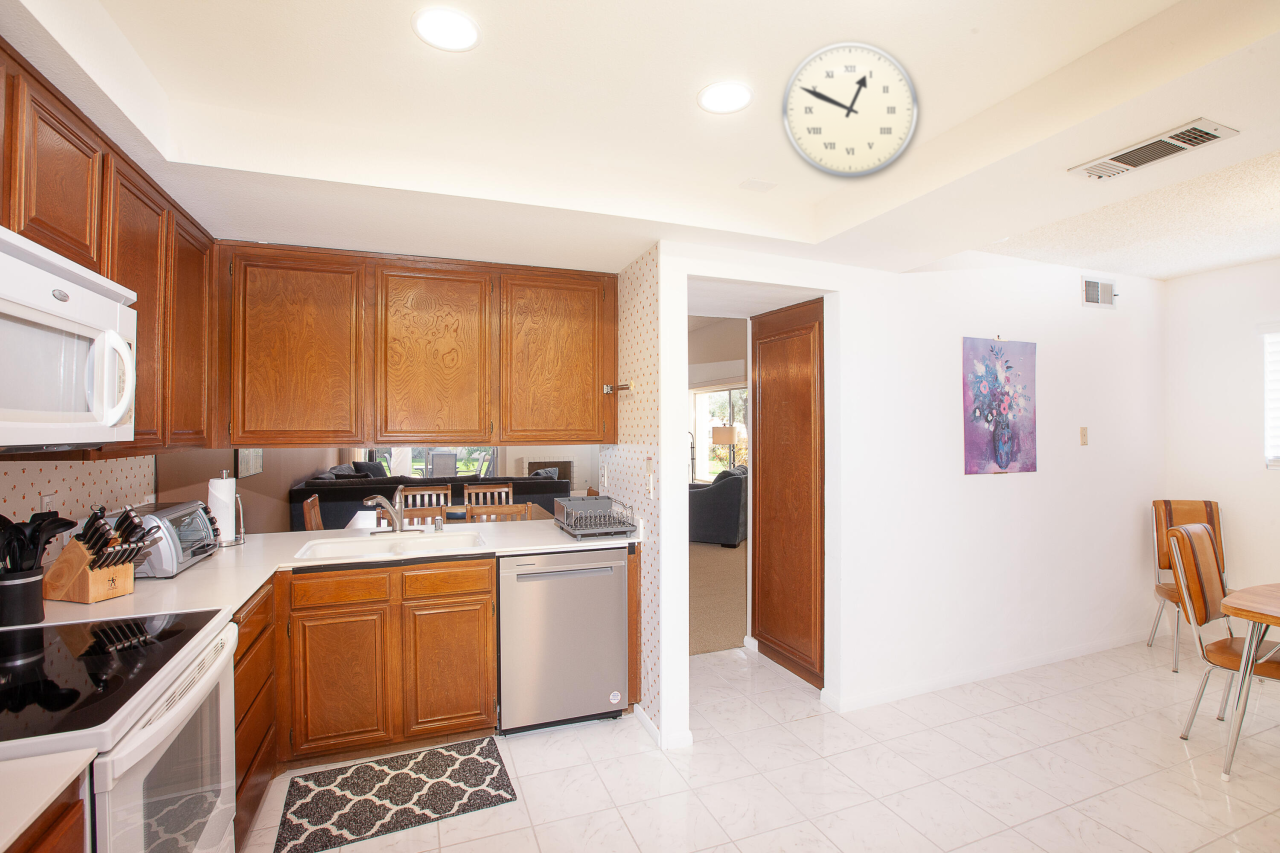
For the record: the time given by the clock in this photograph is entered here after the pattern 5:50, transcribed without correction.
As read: 12:49
